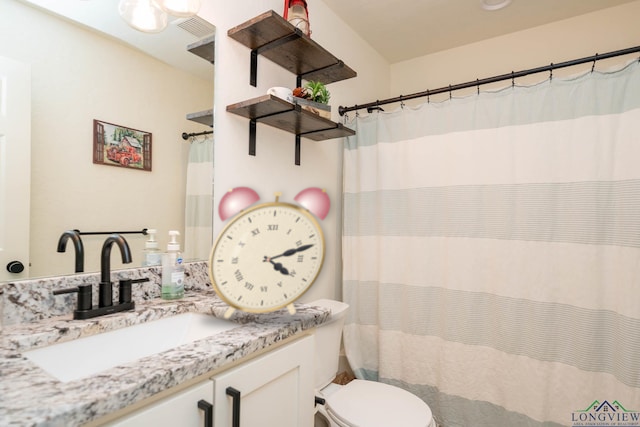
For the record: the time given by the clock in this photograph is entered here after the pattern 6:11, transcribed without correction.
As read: 4:12
